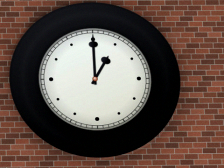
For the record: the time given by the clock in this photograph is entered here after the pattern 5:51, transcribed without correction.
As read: 1:00
